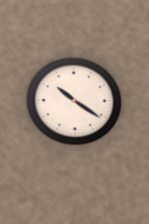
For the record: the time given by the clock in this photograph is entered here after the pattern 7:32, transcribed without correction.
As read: 10:21
